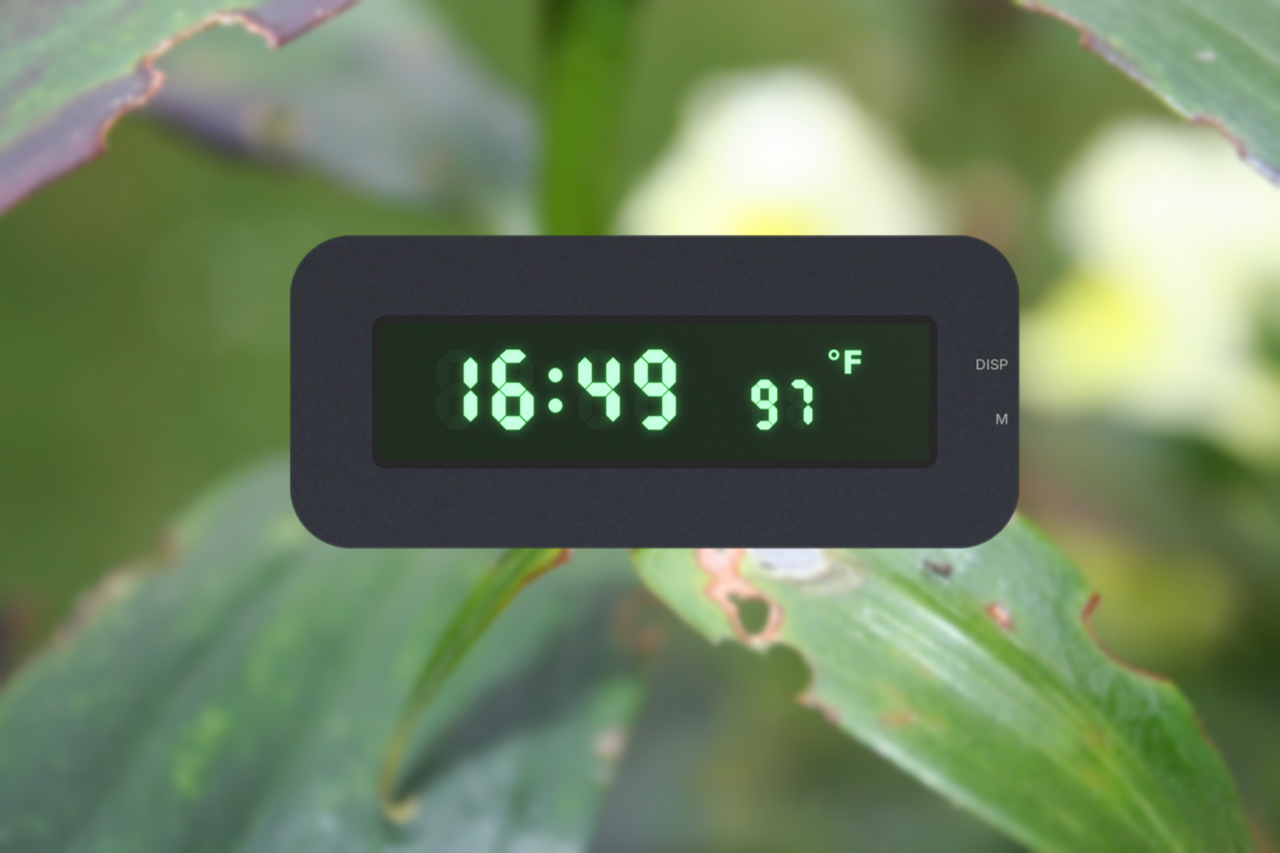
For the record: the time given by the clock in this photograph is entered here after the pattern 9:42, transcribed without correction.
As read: 16:49
